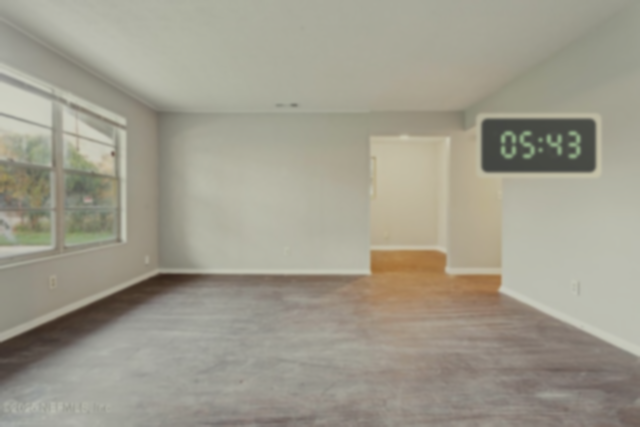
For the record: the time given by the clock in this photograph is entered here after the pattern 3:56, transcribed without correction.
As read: 5:43
